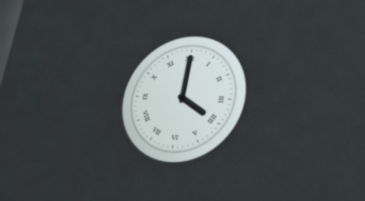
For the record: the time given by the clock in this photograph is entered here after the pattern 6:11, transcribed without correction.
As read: 4:00
